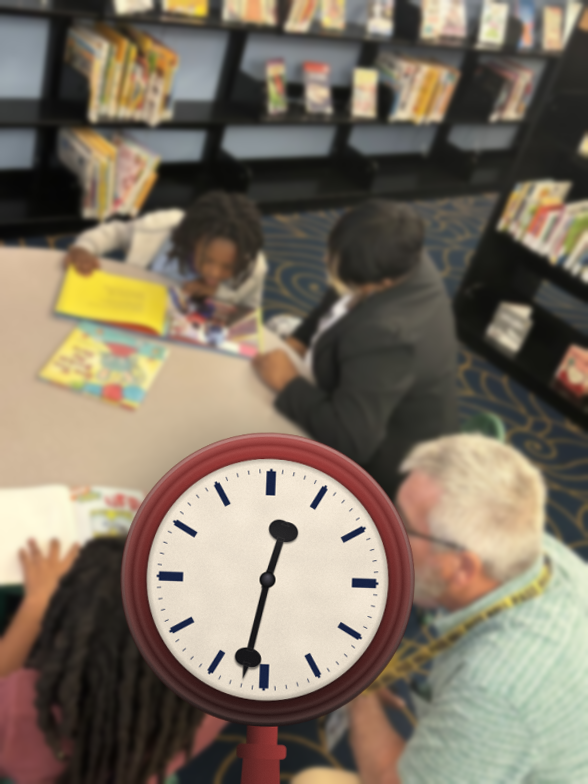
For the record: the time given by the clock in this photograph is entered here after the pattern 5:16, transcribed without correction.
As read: 12:32
